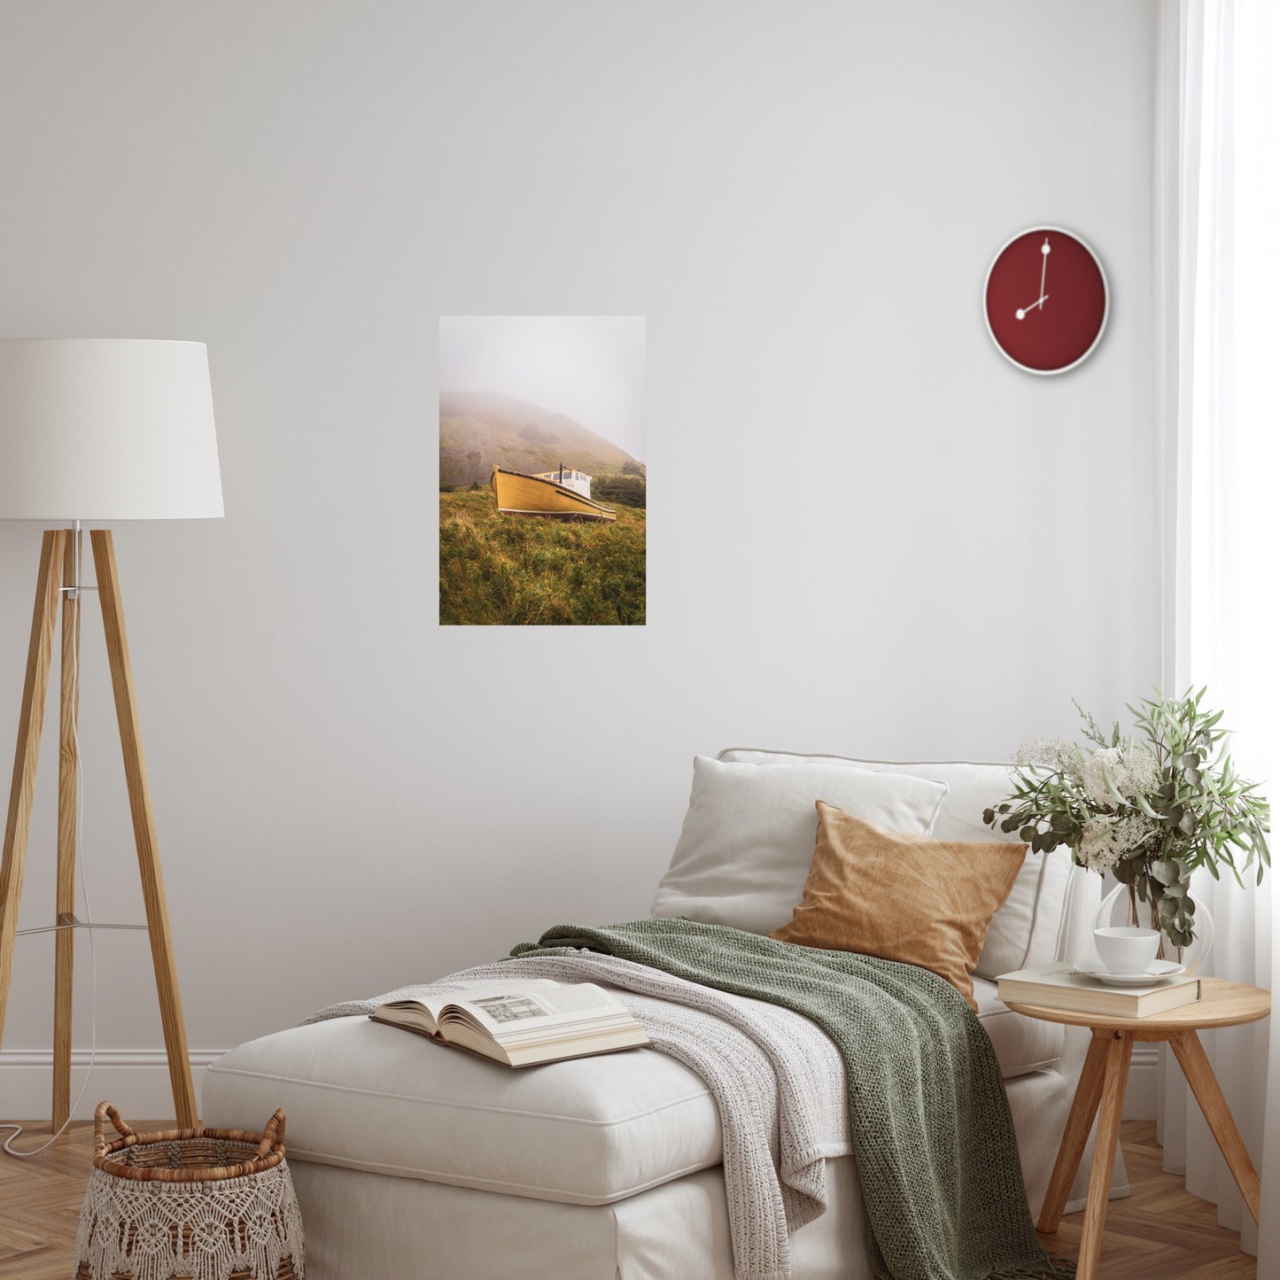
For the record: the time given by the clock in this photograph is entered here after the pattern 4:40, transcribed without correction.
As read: 8:01
